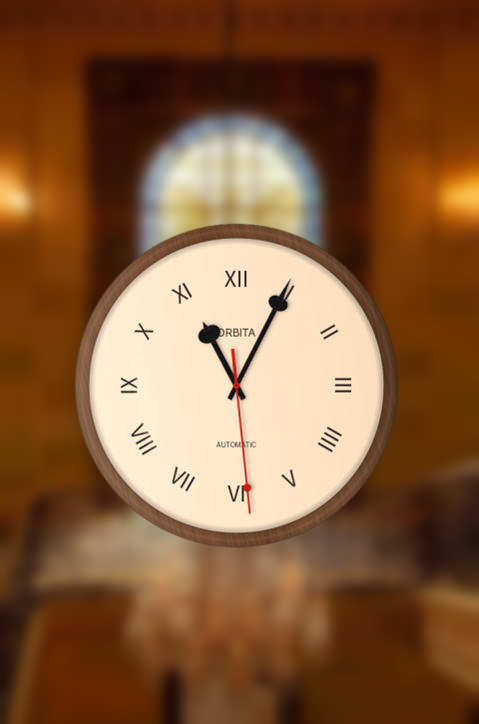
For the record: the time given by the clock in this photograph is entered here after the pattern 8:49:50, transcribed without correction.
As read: 11:04:29
